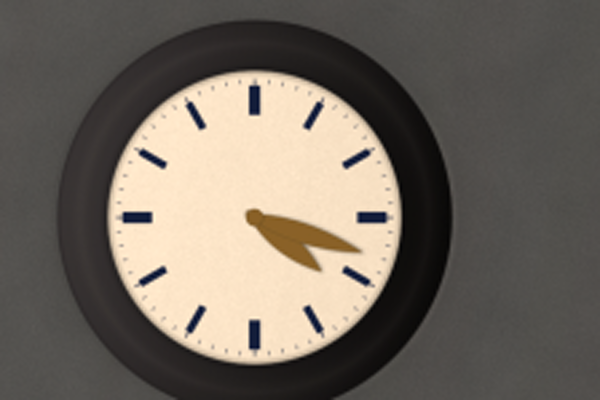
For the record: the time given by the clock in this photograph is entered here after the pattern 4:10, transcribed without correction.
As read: 4:18
